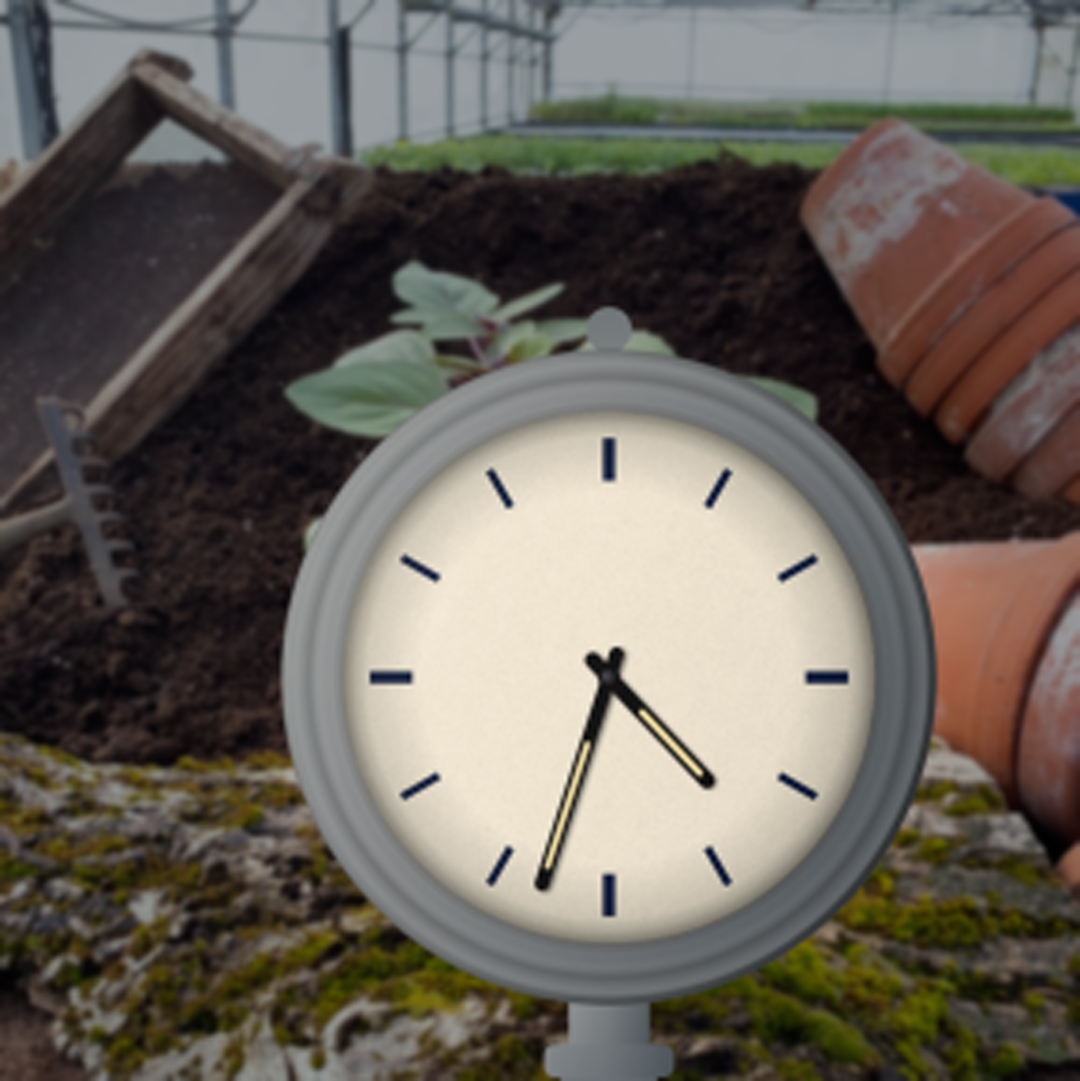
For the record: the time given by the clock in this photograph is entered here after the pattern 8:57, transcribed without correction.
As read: 4:33
